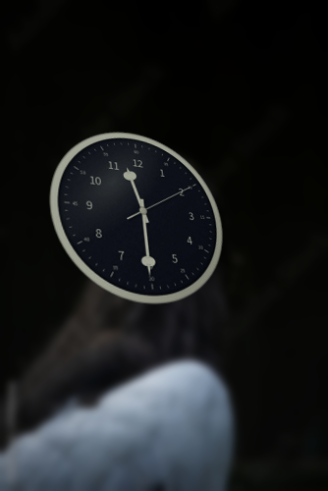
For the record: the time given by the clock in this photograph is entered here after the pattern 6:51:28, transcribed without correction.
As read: 11:30:10
